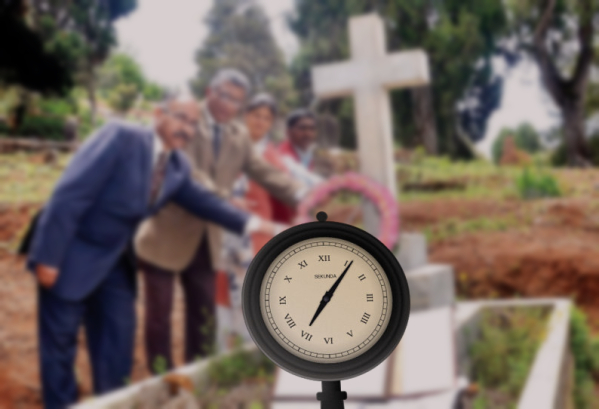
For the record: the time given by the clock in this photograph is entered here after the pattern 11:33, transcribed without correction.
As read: 7:06
